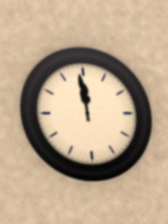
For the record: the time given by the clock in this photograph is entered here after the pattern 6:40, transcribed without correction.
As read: 11:59
